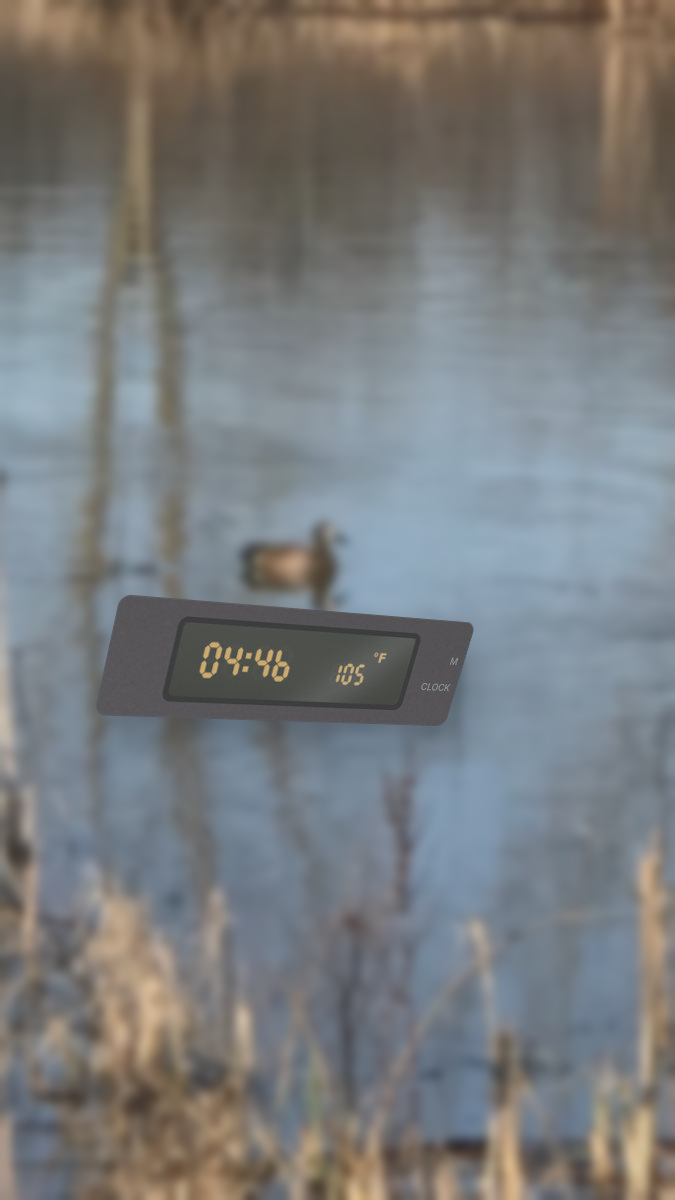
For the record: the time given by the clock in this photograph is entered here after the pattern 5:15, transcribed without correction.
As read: 4:46
